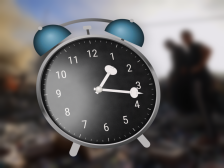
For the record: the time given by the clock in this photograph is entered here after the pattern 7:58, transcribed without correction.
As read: 1:17
